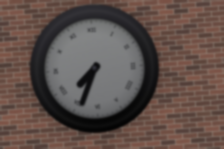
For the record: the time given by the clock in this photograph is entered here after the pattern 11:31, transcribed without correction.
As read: 7:34
